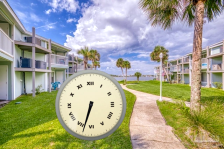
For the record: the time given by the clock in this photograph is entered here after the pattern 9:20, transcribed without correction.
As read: 6:33
